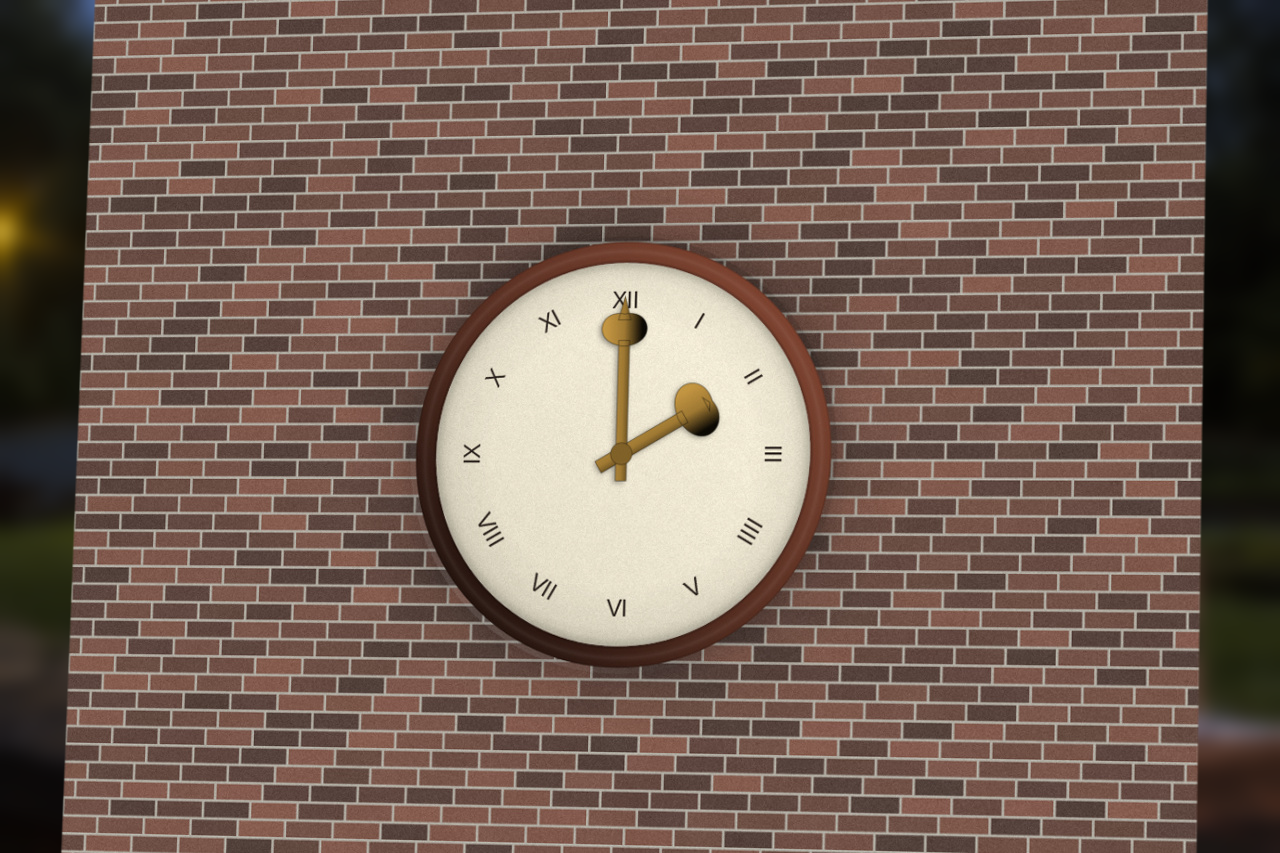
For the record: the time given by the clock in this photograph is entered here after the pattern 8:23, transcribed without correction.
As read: 2:00
